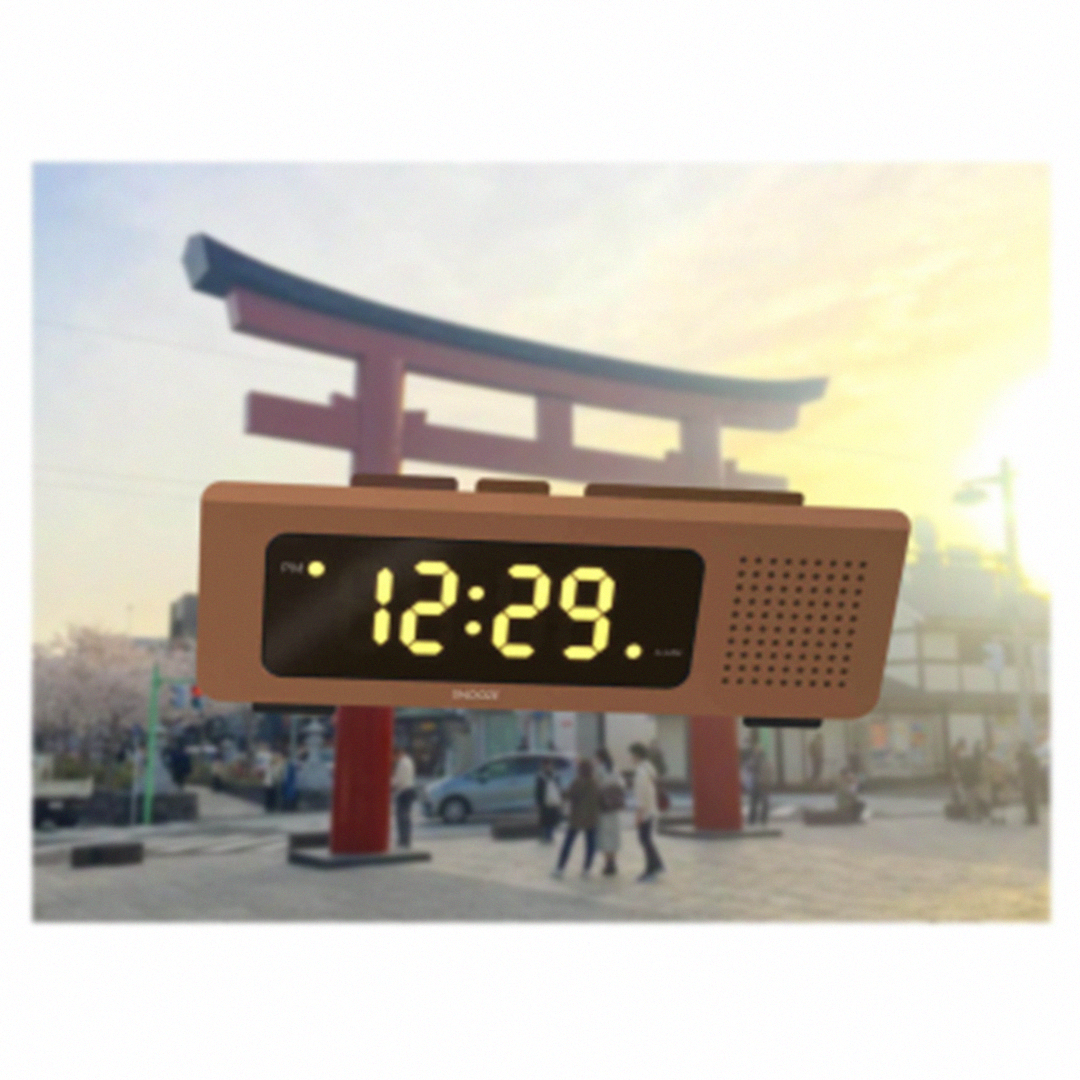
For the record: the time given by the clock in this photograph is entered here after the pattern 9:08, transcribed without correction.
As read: 12:29
